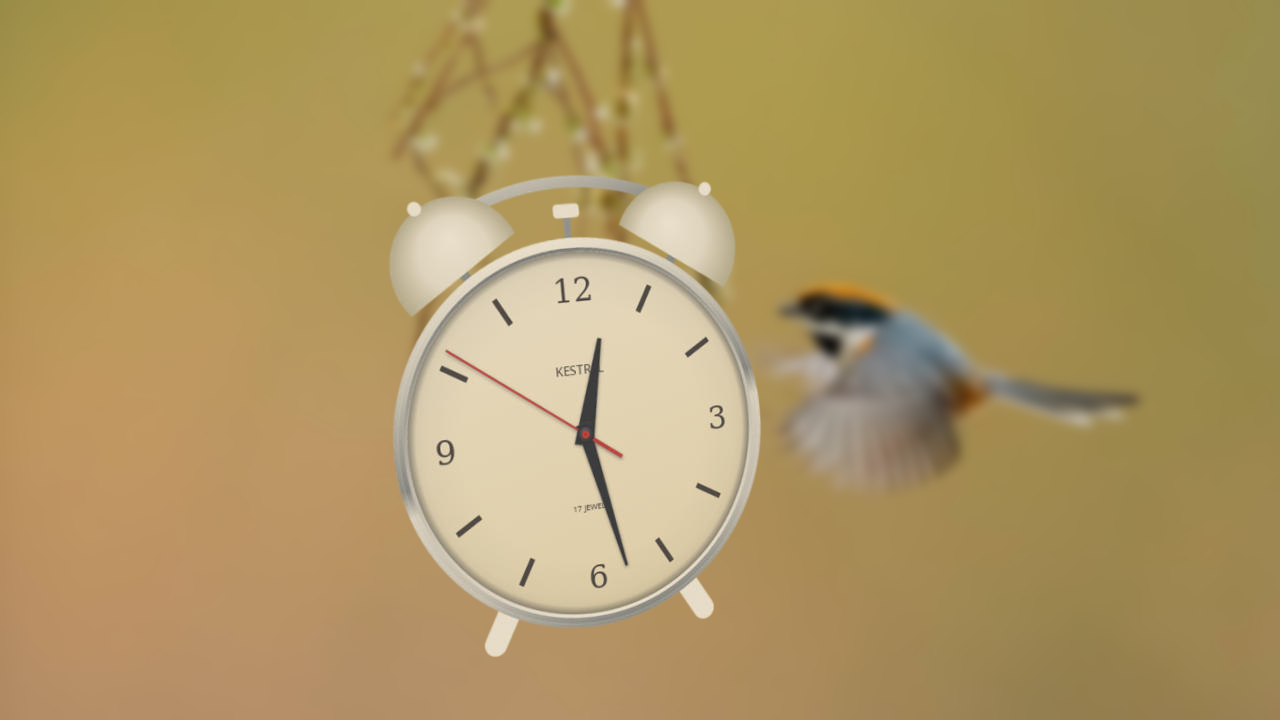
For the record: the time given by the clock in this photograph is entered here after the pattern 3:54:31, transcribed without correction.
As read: 12:27:51
